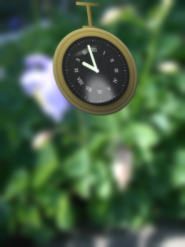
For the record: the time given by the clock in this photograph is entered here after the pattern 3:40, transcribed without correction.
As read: 9:58
